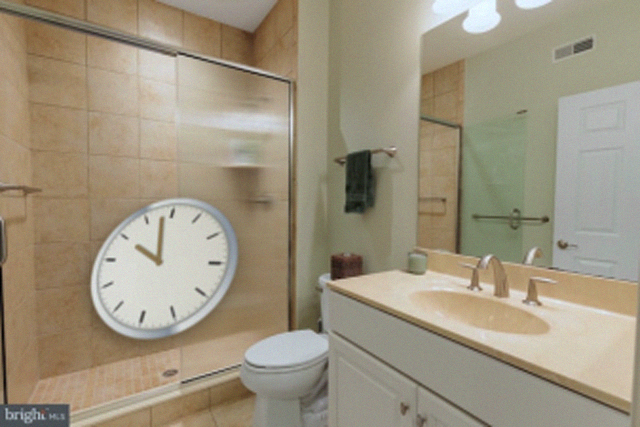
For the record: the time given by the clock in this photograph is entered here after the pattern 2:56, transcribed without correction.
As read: 9:58
